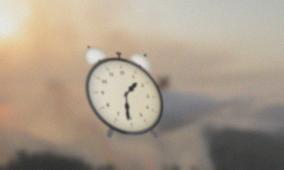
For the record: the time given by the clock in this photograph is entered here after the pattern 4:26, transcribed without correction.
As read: 1:31
